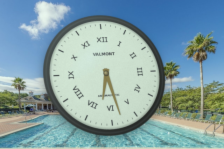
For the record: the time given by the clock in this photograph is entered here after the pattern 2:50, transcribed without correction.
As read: 6:28
